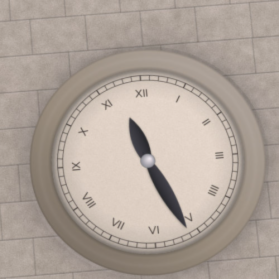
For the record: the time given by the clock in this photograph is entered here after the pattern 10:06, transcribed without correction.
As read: 11:26
